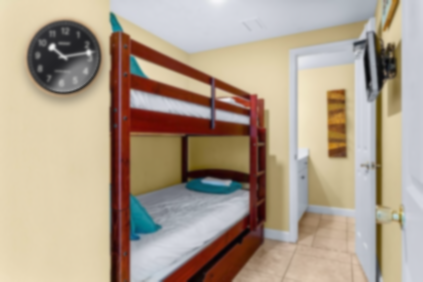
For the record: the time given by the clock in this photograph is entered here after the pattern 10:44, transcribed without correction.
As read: 10:13
